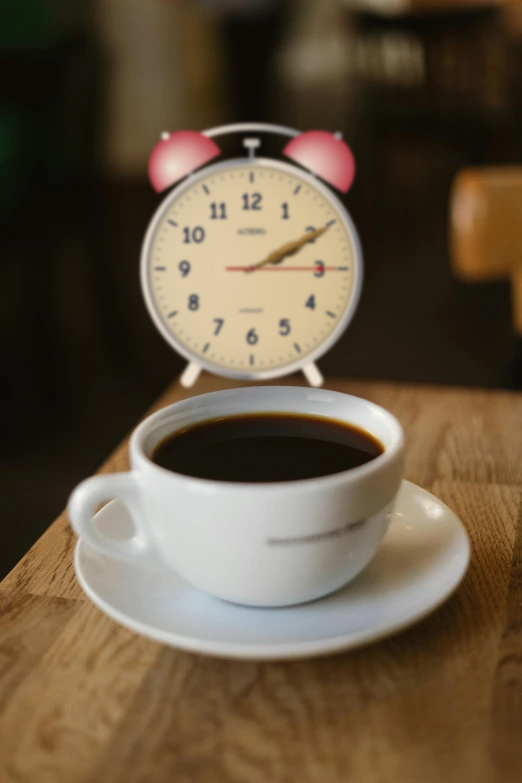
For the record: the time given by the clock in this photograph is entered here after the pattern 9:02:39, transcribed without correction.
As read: 2:10:15
